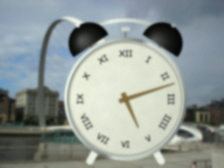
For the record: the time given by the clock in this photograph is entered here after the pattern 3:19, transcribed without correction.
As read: 5:12
